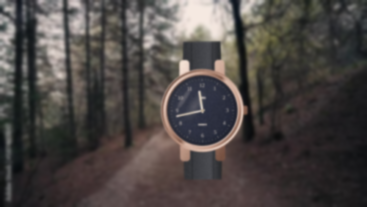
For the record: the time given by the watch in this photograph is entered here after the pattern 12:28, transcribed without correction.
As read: 11:43
